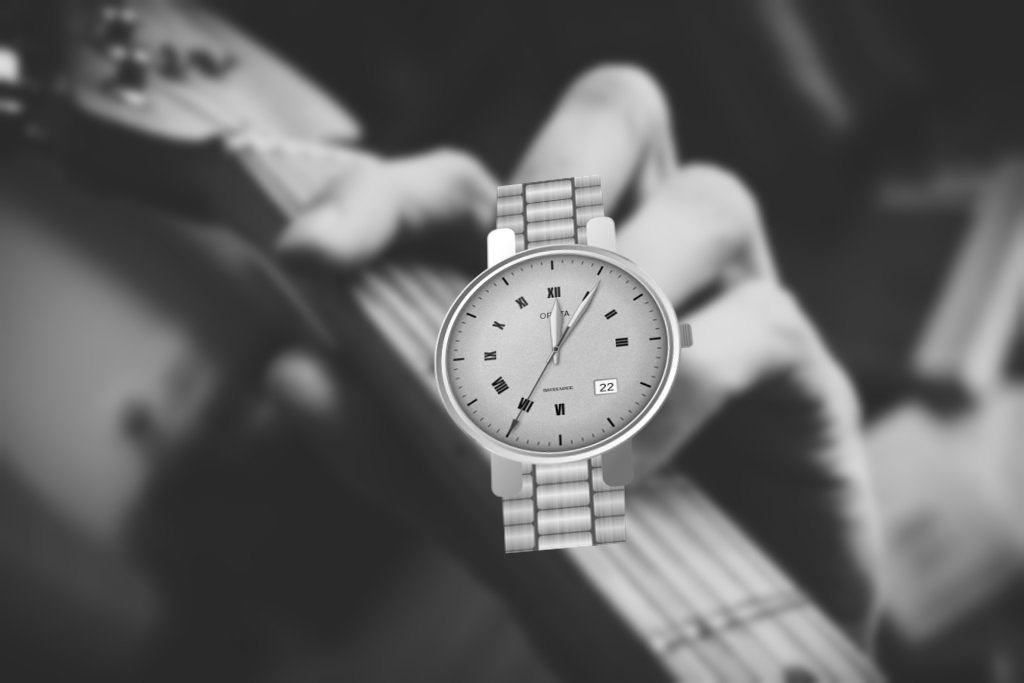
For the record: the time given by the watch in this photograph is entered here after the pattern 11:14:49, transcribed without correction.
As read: 12:05:35
